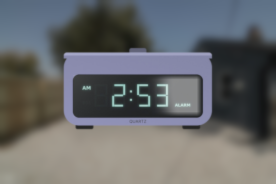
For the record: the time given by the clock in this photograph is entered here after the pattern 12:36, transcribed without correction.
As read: 2:53
